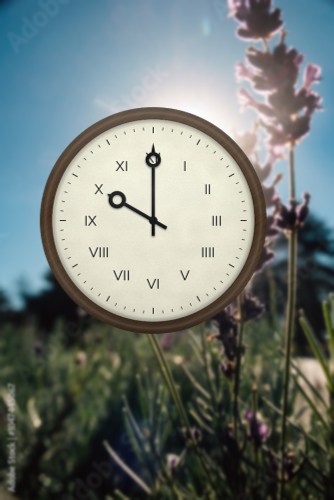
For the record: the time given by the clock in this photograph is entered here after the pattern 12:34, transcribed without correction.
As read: 10:00
